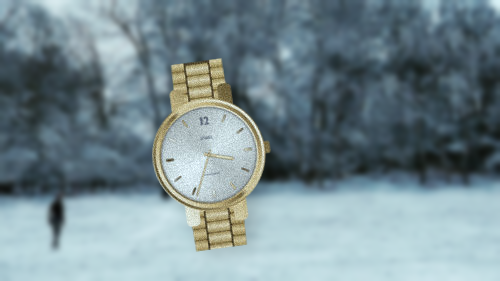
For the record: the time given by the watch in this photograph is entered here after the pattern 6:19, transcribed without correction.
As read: 3:34
